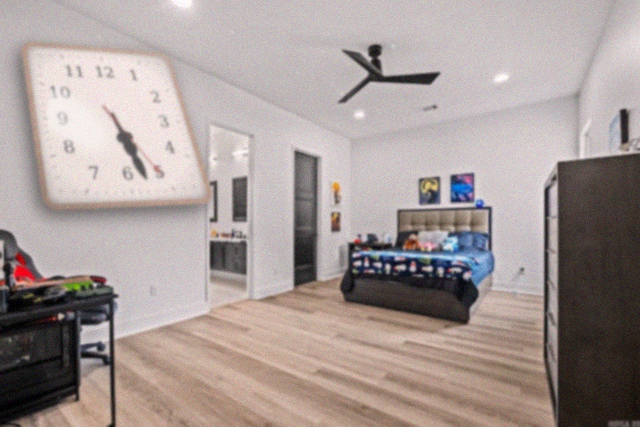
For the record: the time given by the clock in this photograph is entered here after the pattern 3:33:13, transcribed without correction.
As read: 5:27:25
